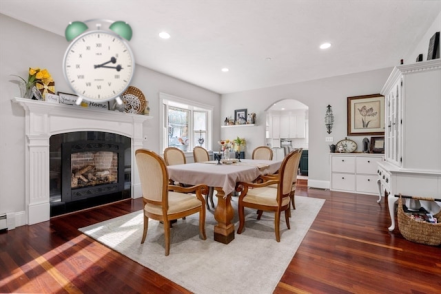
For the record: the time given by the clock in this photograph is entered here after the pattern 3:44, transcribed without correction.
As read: 2:16
